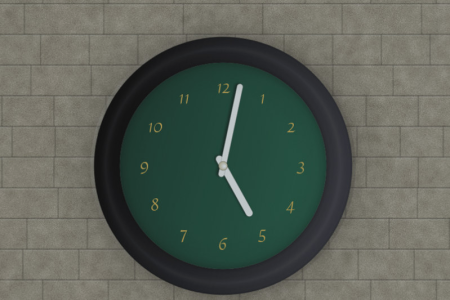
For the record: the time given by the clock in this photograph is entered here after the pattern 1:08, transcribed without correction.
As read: 5:02
